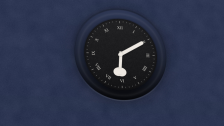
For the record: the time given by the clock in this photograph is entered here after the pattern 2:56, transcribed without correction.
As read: 6:10
